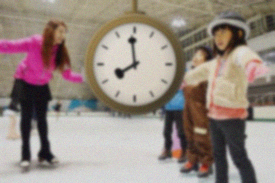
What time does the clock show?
7:59
